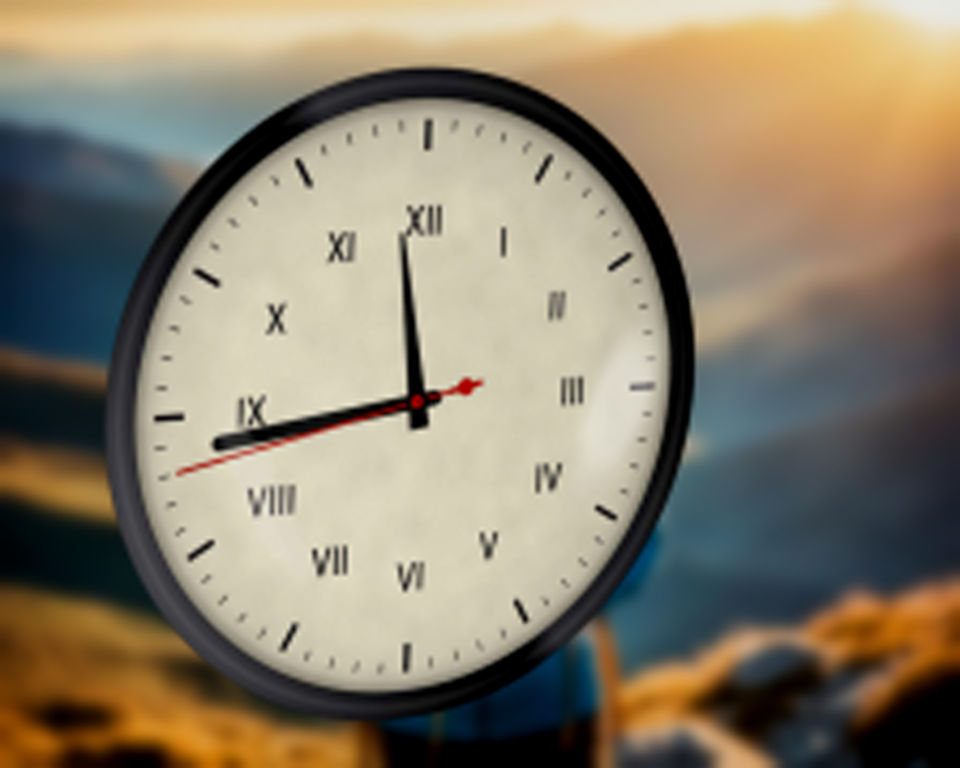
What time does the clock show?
11:43:43
